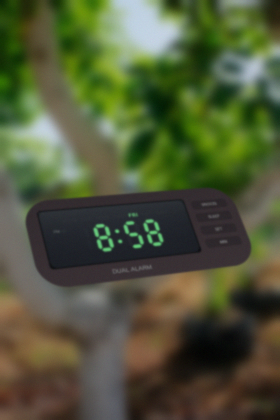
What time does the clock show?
8:58
